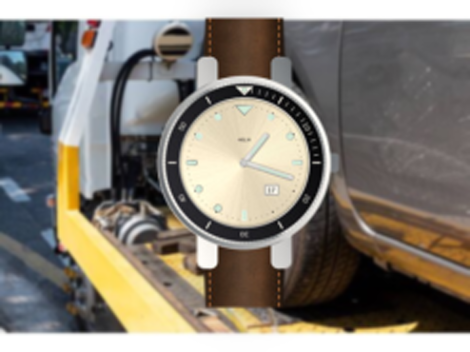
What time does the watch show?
1:18
